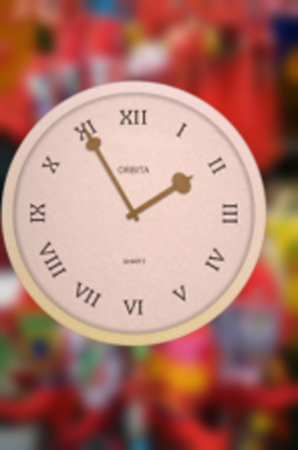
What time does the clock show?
1:55
